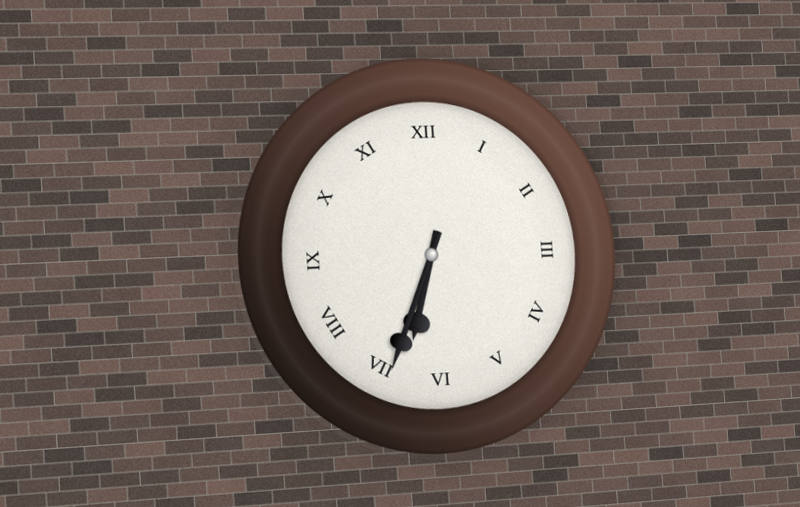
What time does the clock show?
6:34
